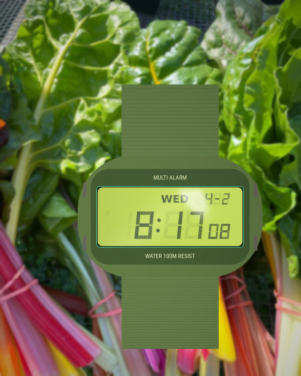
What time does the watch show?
8:17:08
